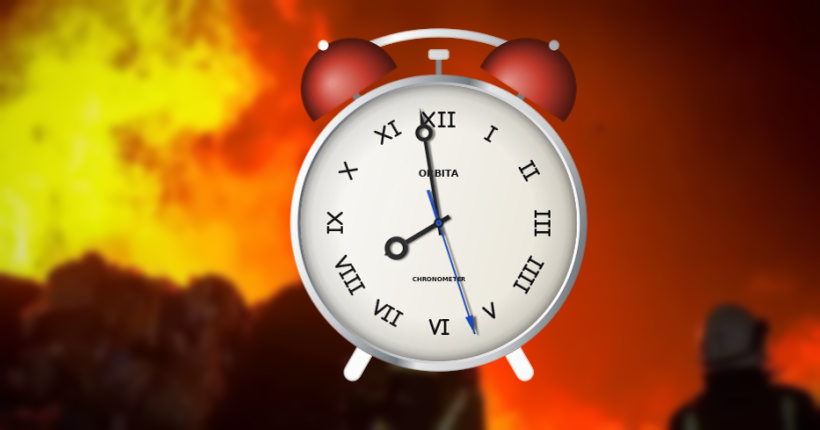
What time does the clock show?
7:58:27
